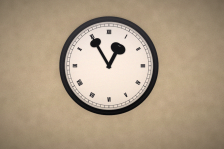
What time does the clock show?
12:55
